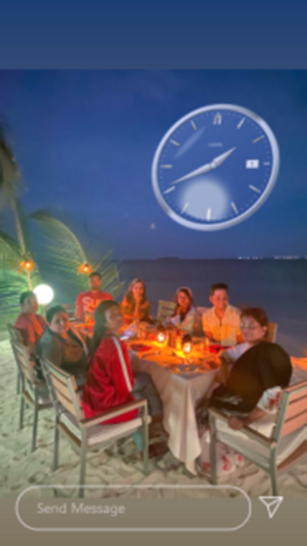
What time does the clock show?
1:41
